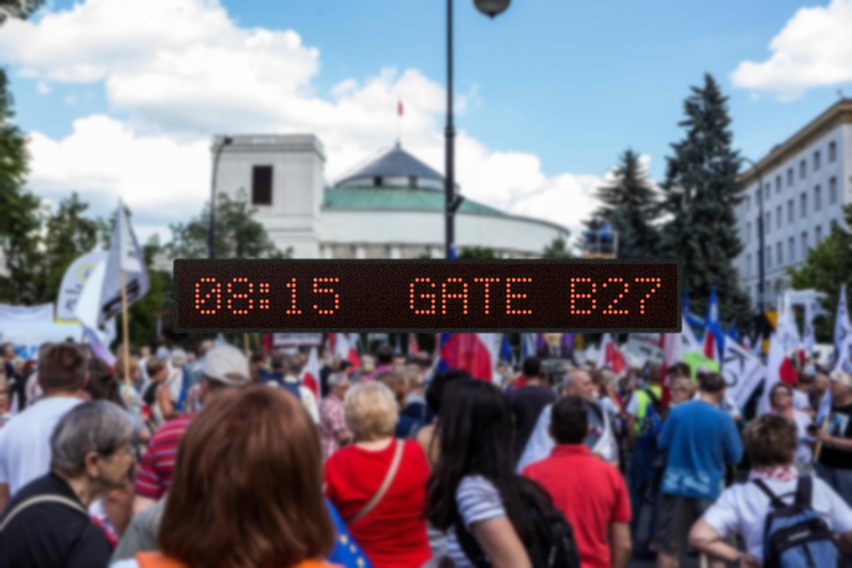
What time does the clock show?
8:15
